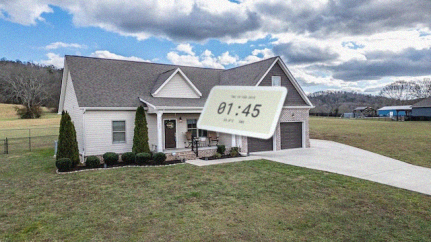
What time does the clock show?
1:45
